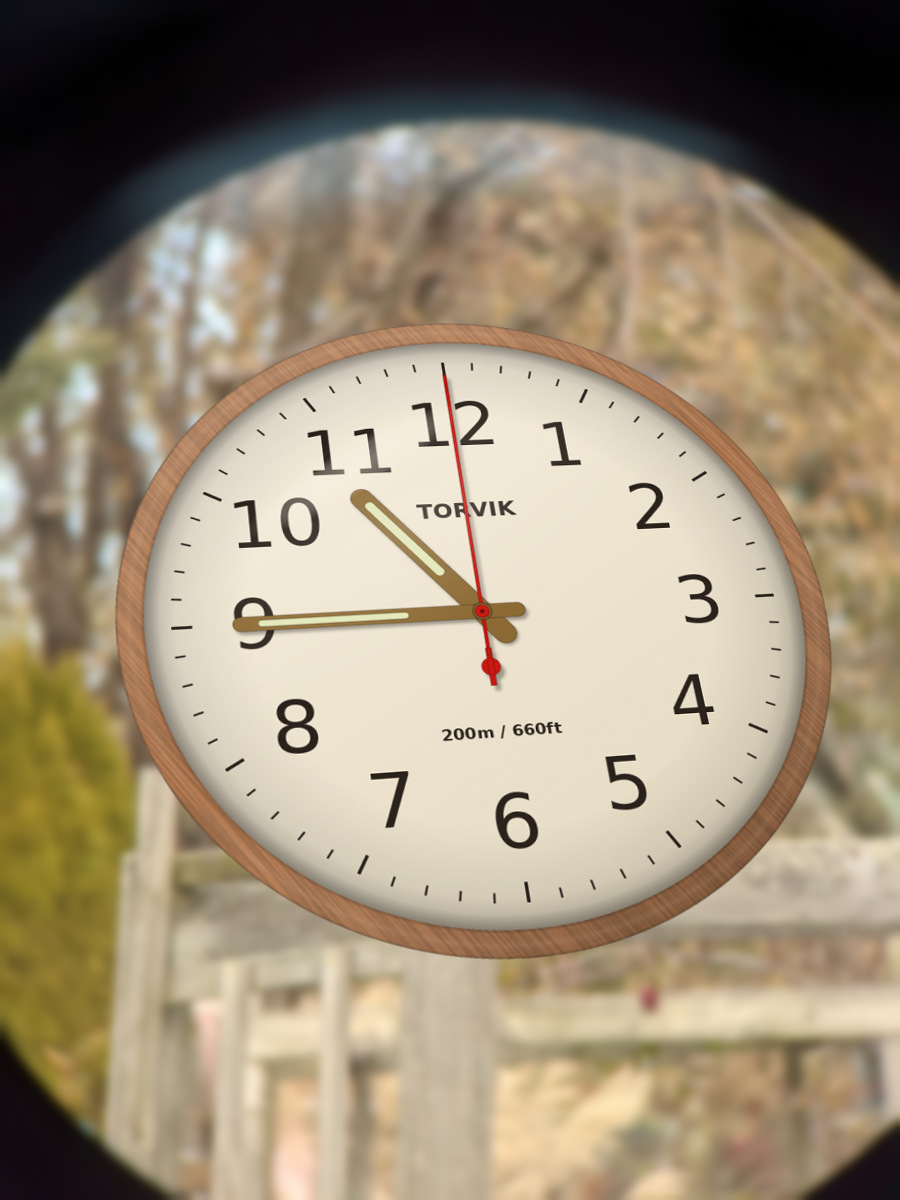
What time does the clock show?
10:45:00
